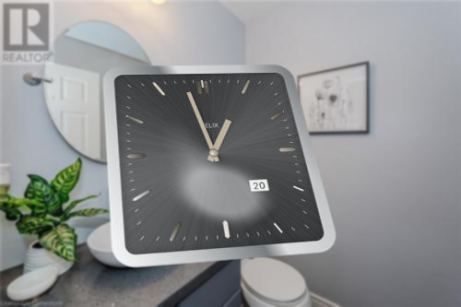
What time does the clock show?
12:58
